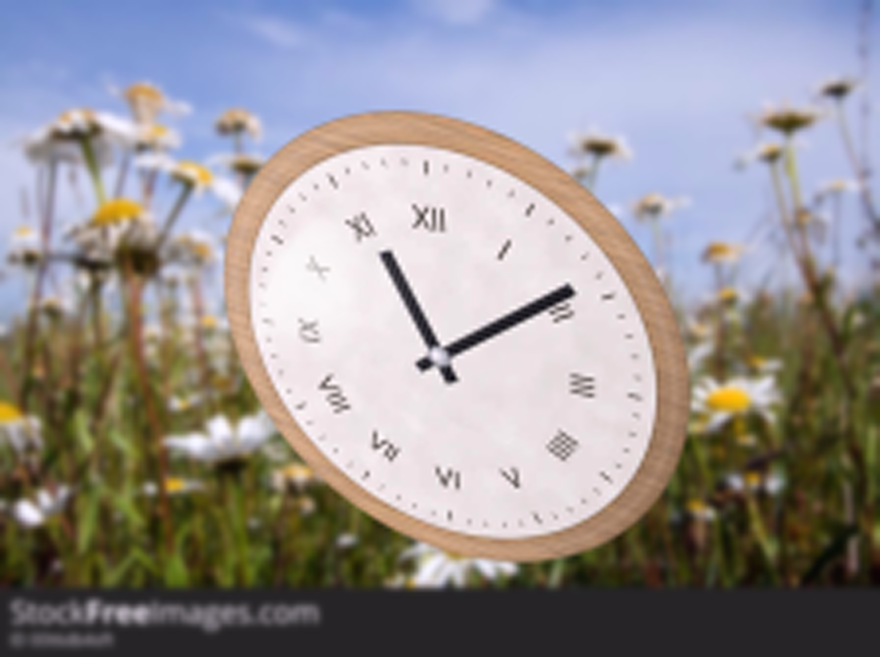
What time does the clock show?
11:09
